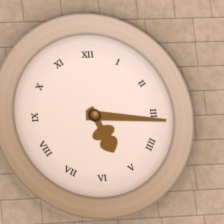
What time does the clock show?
5:16
